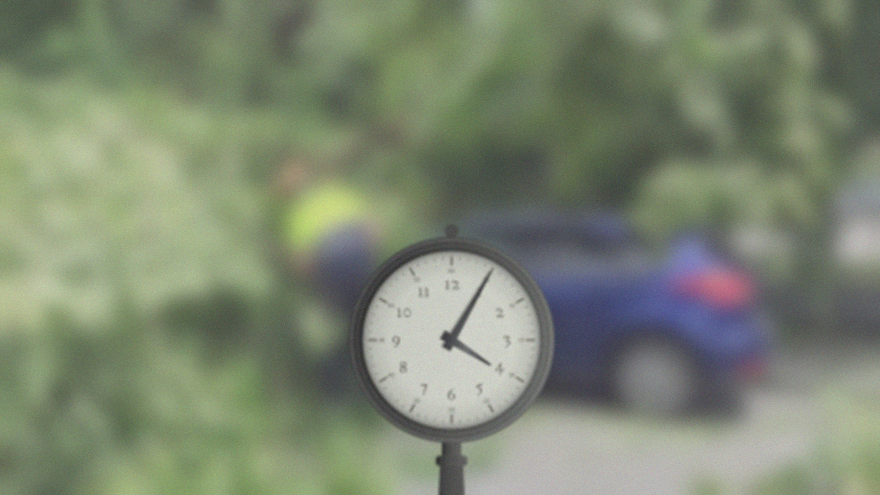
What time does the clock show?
4:05
